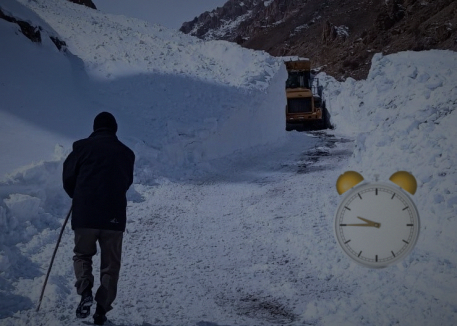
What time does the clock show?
9:45
